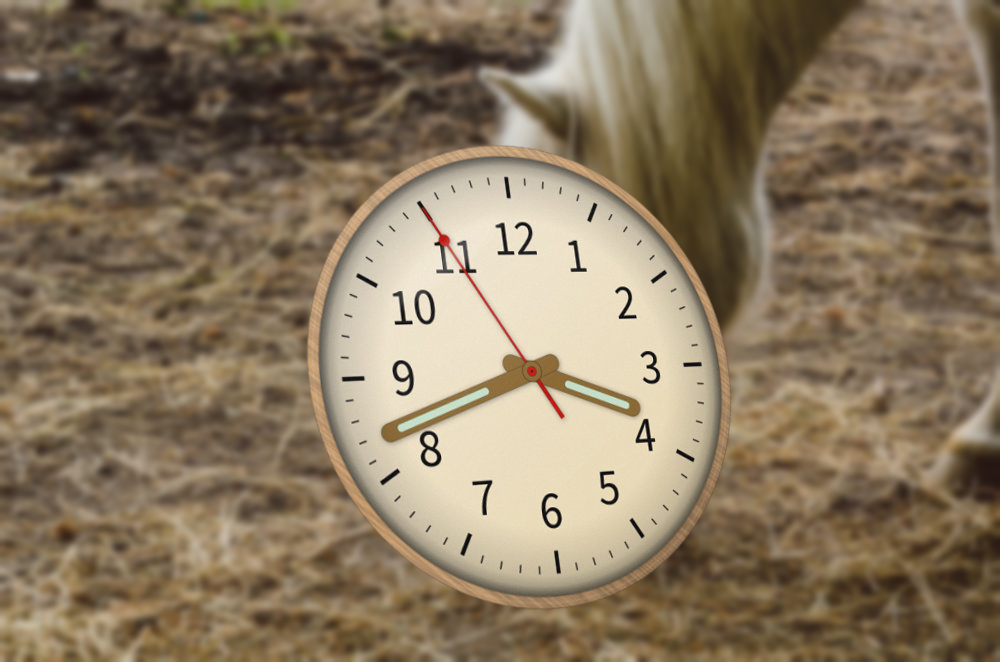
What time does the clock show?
3:41:55
